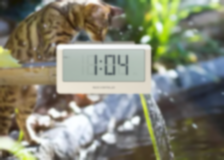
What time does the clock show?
1:04
